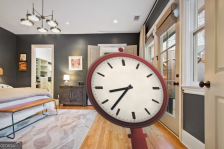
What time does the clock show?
8:37
